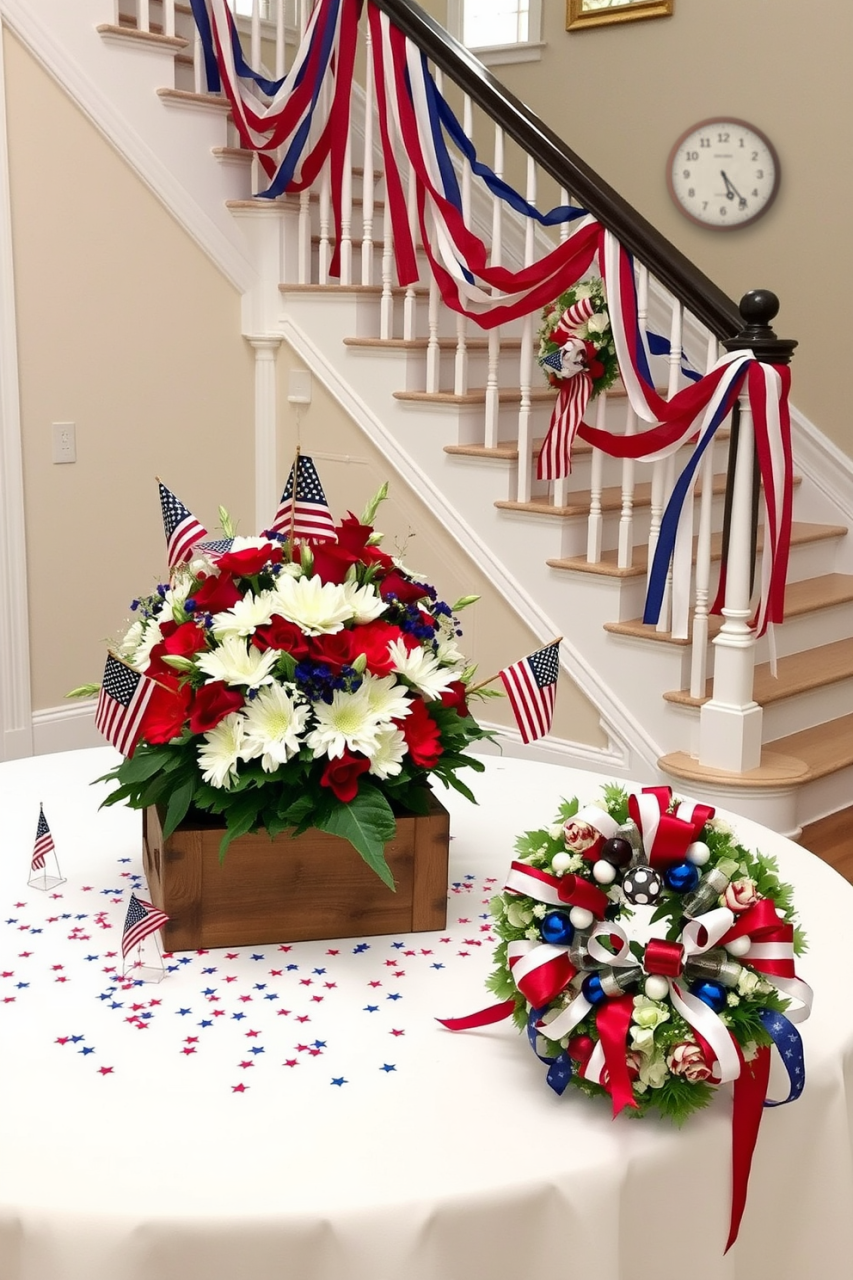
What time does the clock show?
5:24
